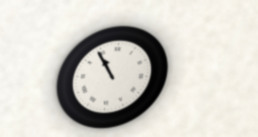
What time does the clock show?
10:54
